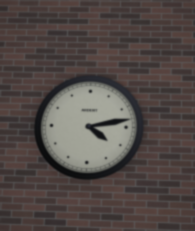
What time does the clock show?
4:13
